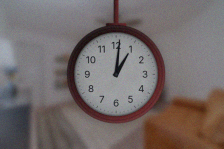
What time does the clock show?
1:01
